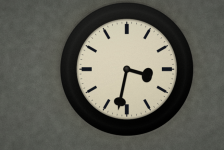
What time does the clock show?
3:32
